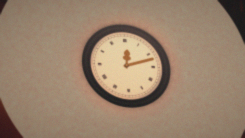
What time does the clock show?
12:12
